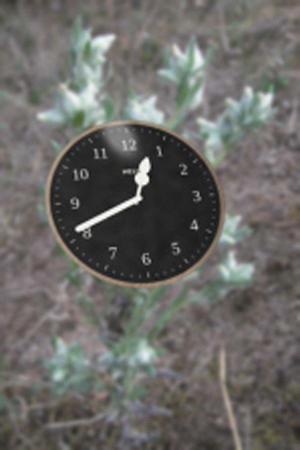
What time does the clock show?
12:41
